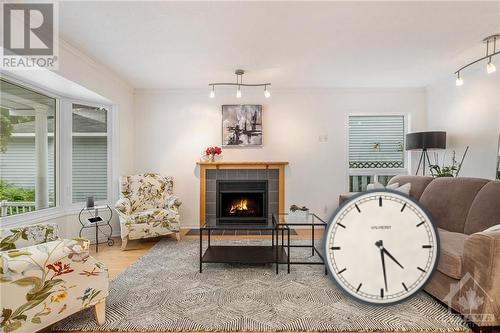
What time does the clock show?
4:29
